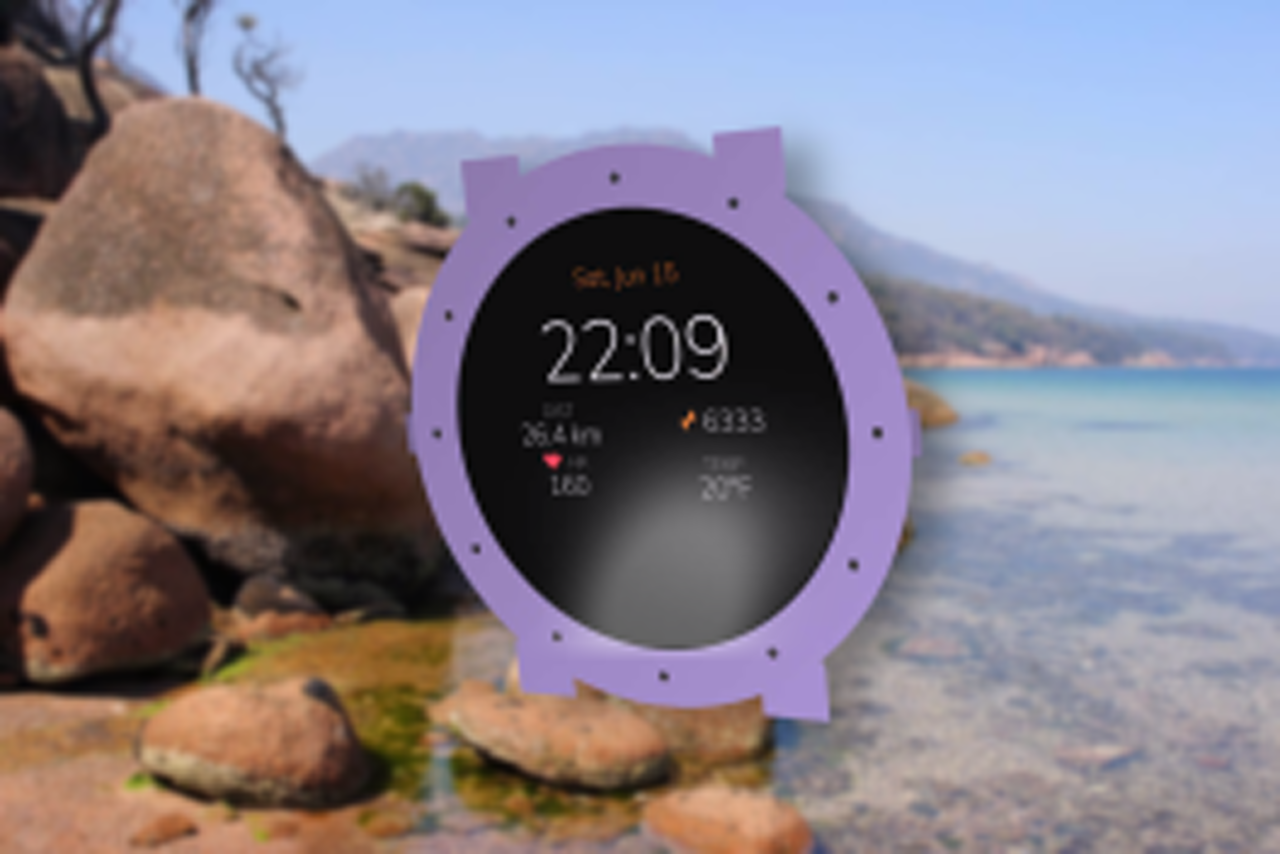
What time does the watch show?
22:09
